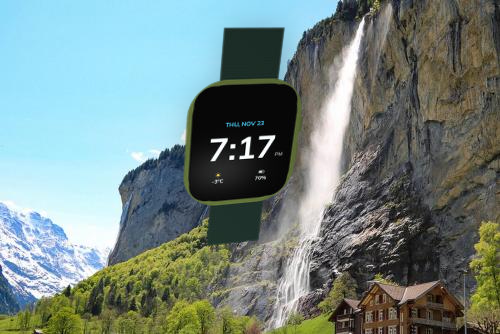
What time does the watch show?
7:17
